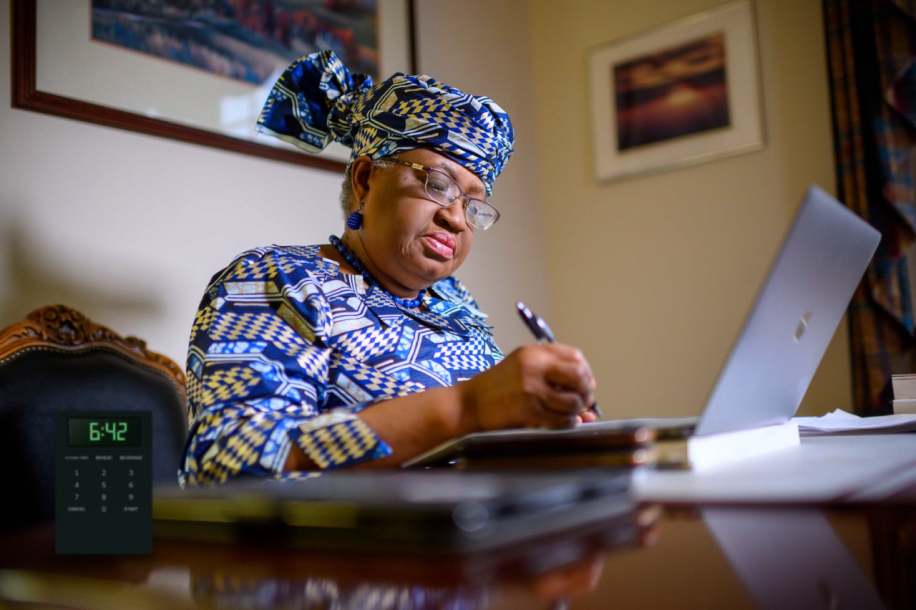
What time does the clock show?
6:42
